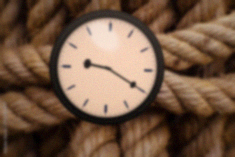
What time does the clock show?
9:20
